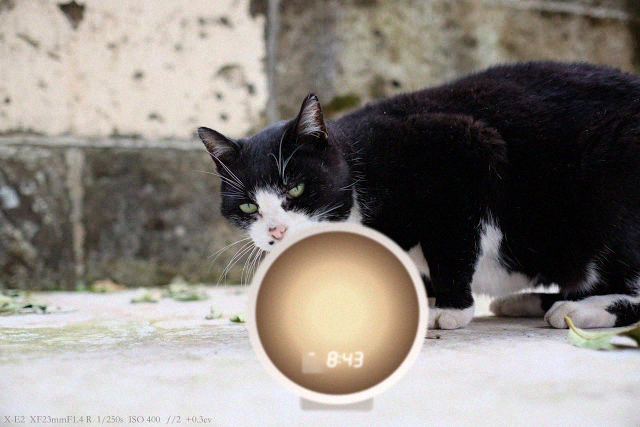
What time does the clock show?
8:43
